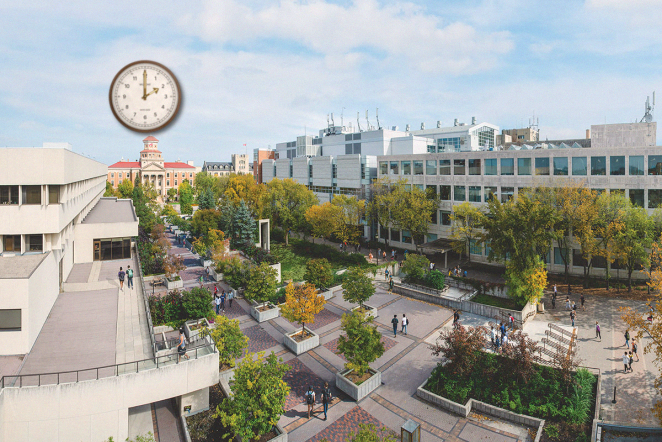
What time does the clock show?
2:00
